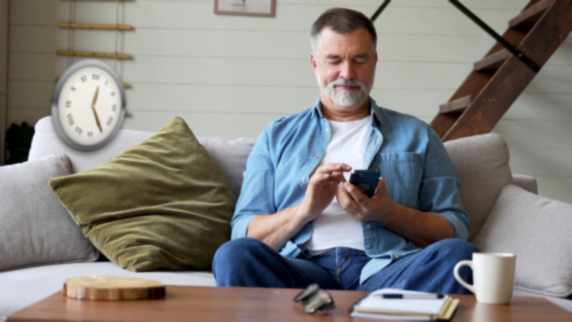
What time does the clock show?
12:25
